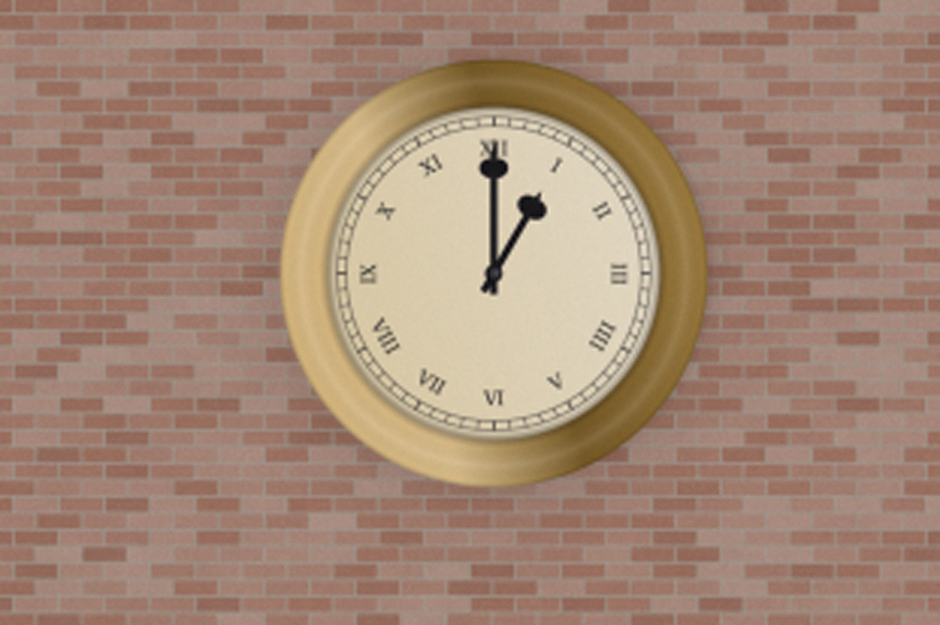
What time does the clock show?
1:00
